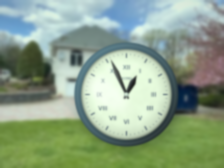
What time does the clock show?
12:56
